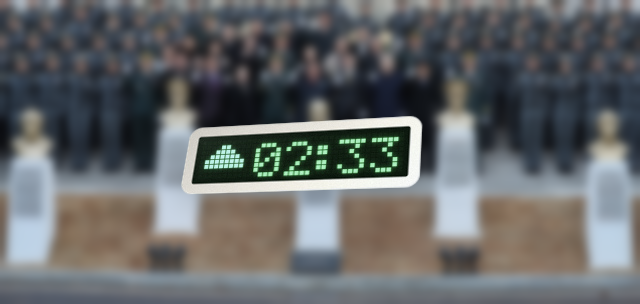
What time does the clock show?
2:33
